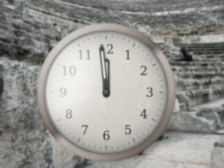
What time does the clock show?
11:59
